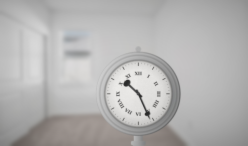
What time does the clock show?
10:26
